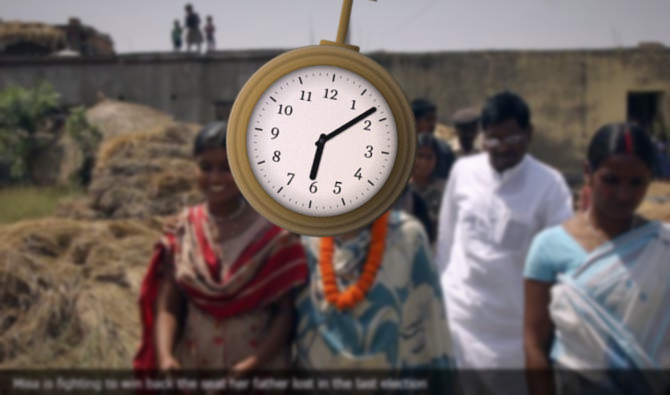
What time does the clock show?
6:08
